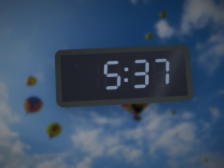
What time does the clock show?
5:37
